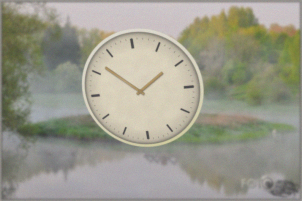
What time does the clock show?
1:52
